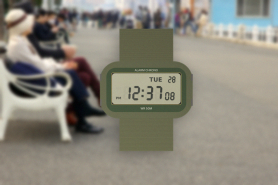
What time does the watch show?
12:37:08
